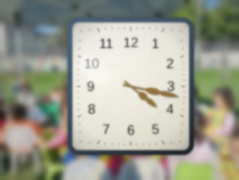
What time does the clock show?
4:17
